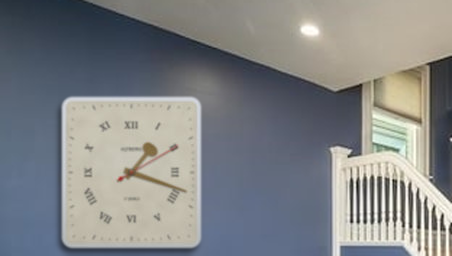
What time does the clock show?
1:18:10
